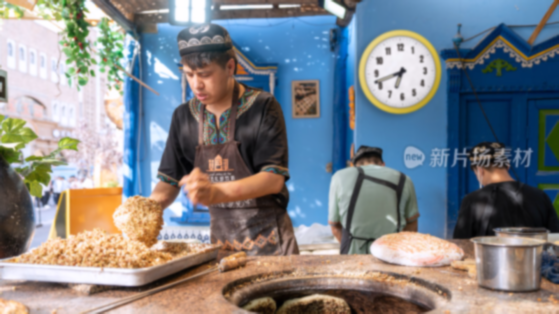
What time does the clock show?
6:42
